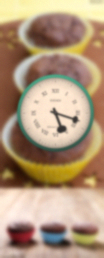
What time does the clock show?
5:18
